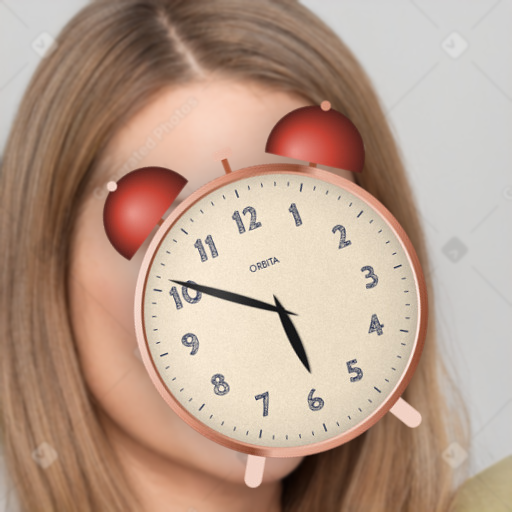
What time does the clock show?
5:51
